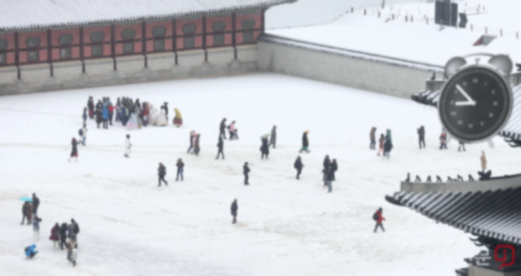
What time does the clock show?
8:52
